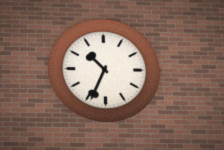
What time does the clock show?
10:34
